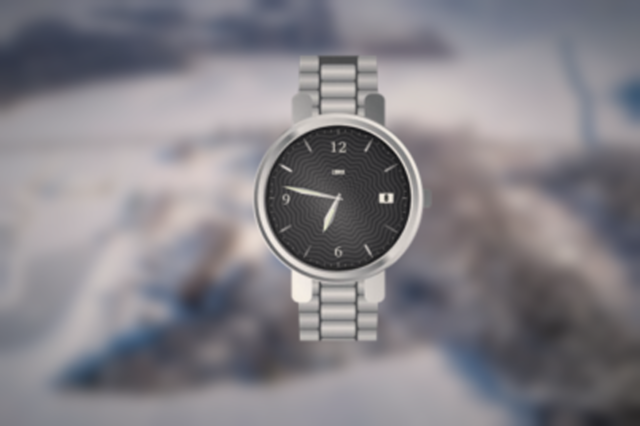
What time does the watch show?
6:47
